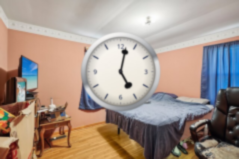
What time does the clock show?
5:02
